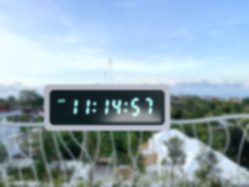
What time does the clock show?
11:14:57
